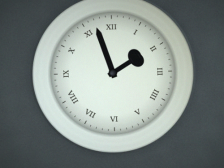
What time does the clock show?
1:57
